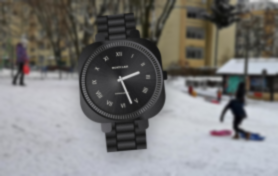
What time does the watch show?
2:27
